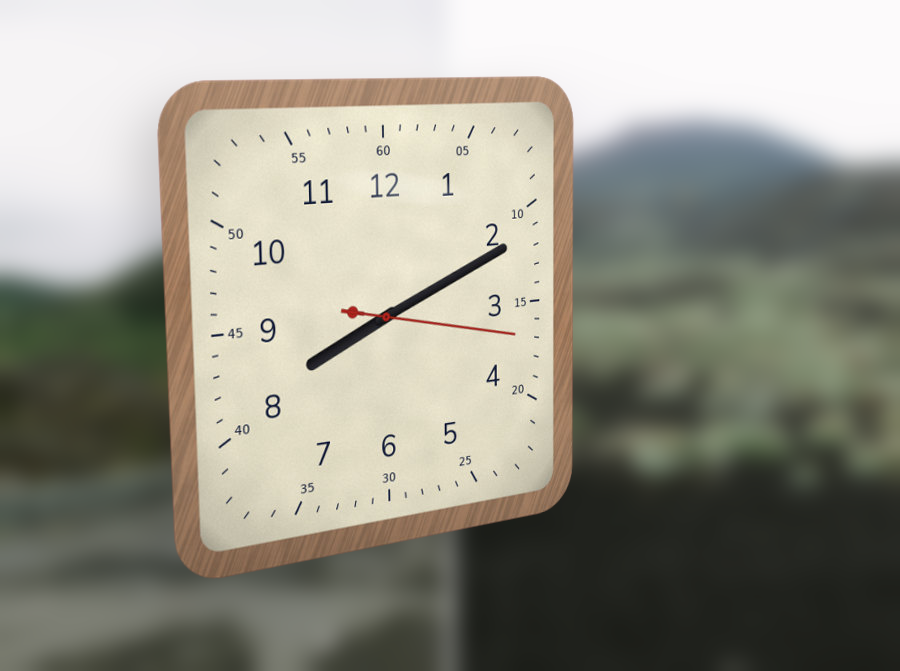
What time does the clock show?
8:11:17
